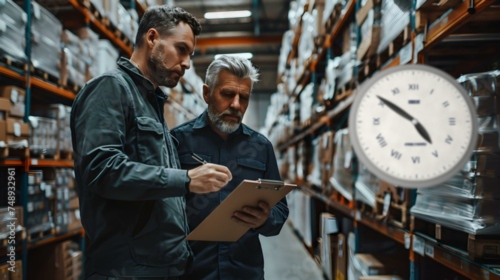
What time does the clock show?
4:51
